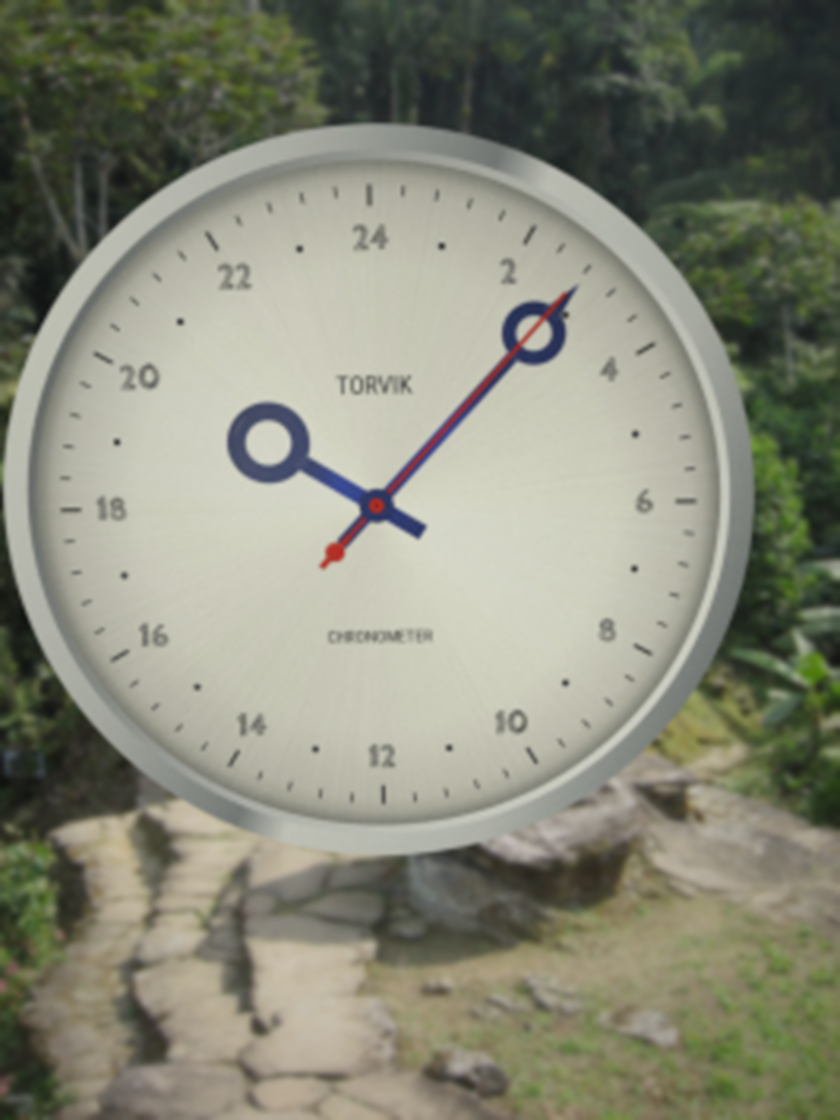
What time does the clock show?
20:07:07
